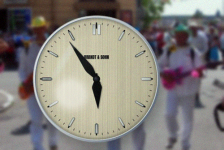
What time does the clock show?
5:54
